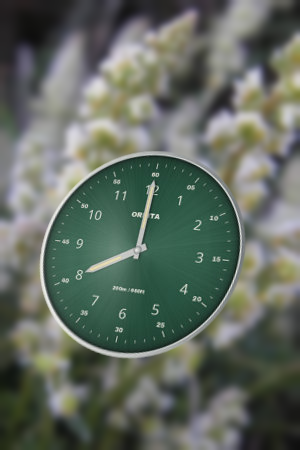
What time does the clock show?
8:00
